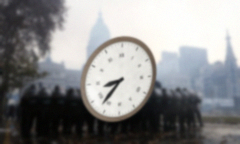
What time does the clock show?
8:37
